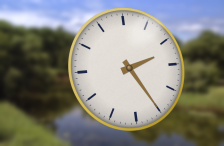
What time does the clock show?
2:25
